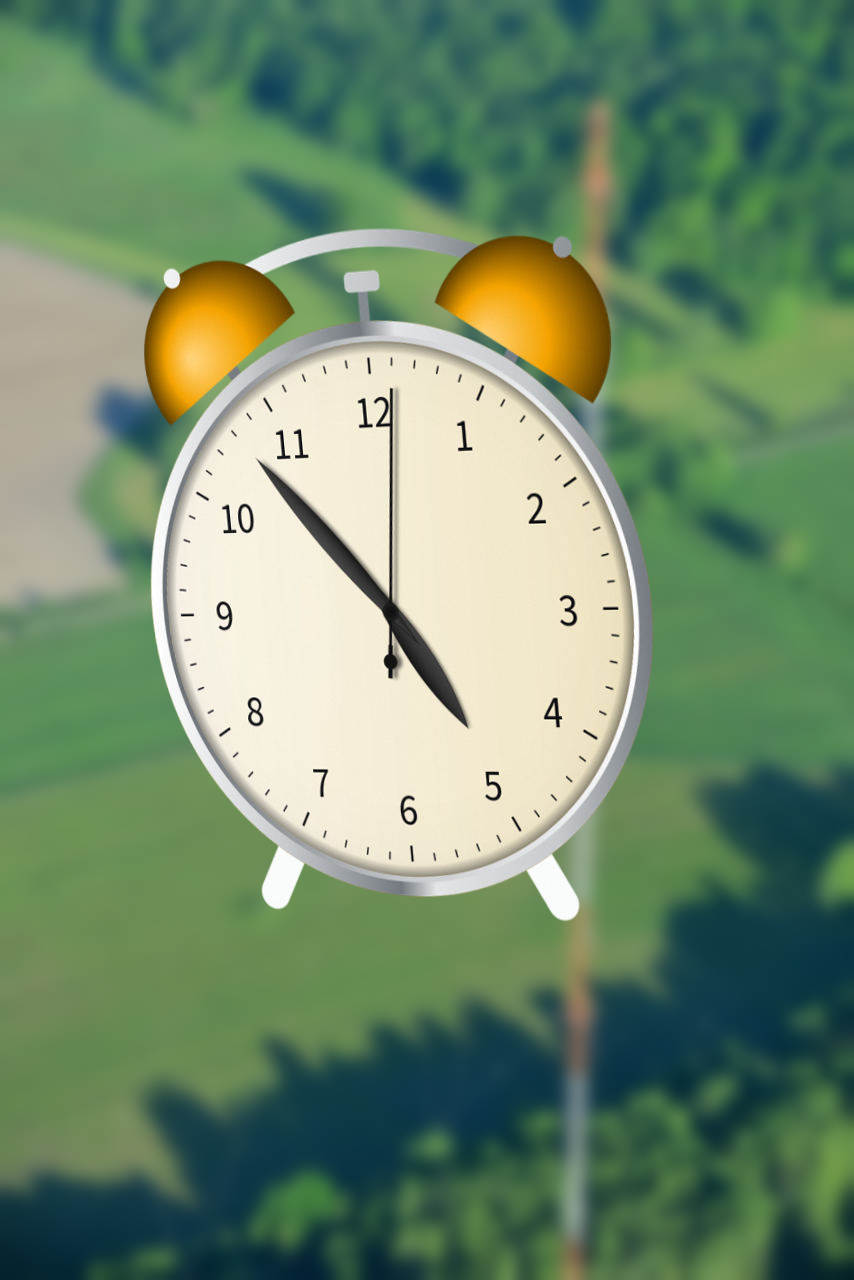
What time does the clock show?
4:53:01
